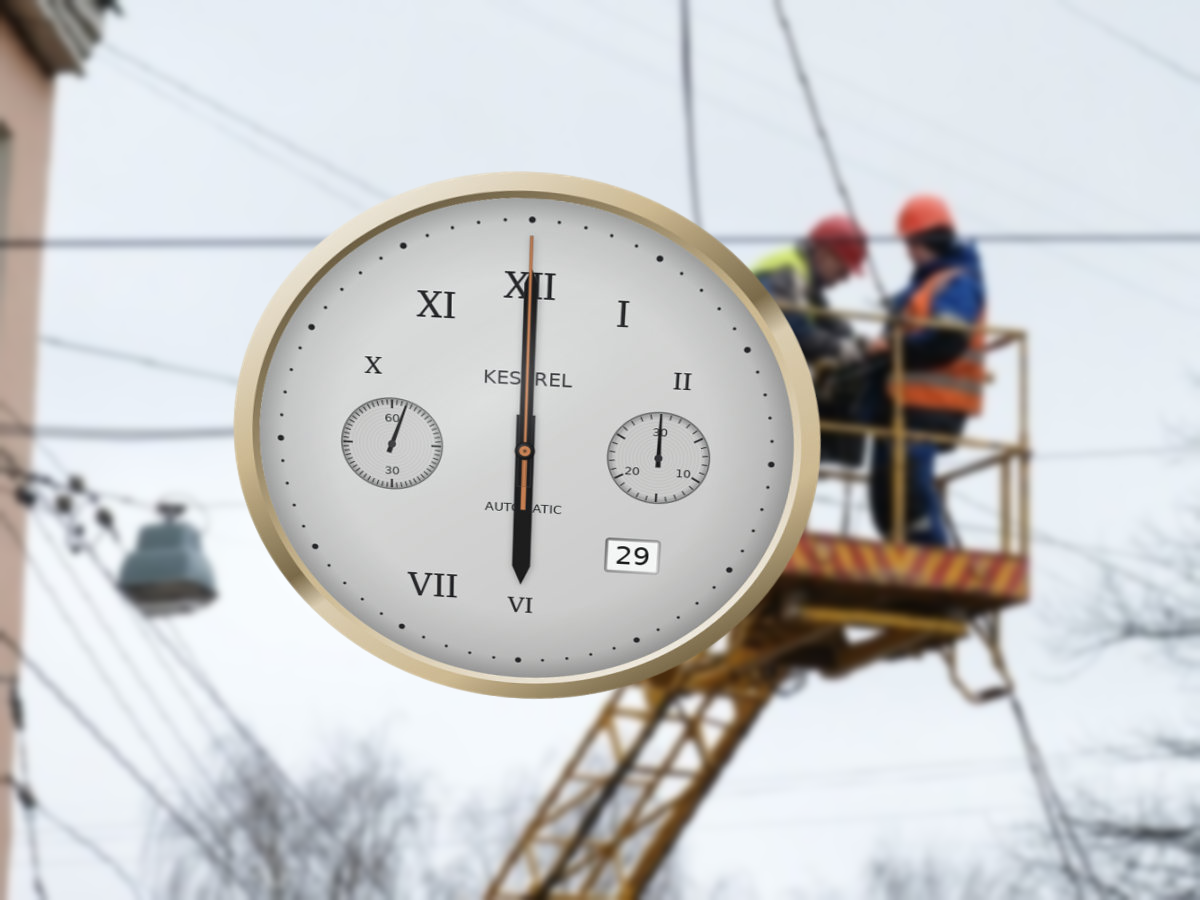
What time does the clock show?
6:00:03
